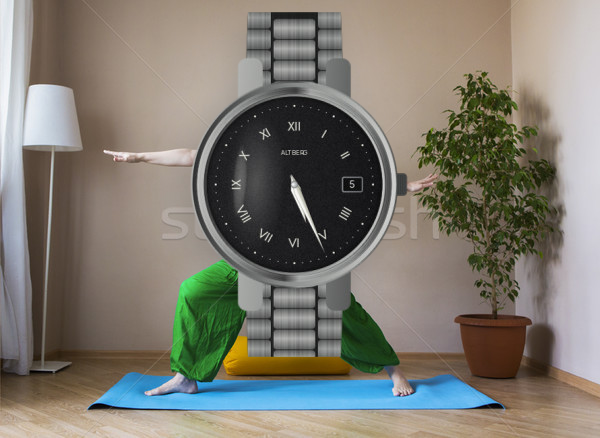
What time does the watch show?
5:26
